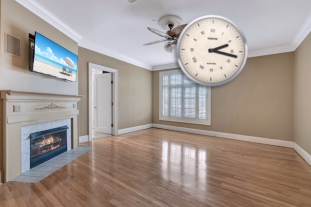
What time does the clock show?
2:17
